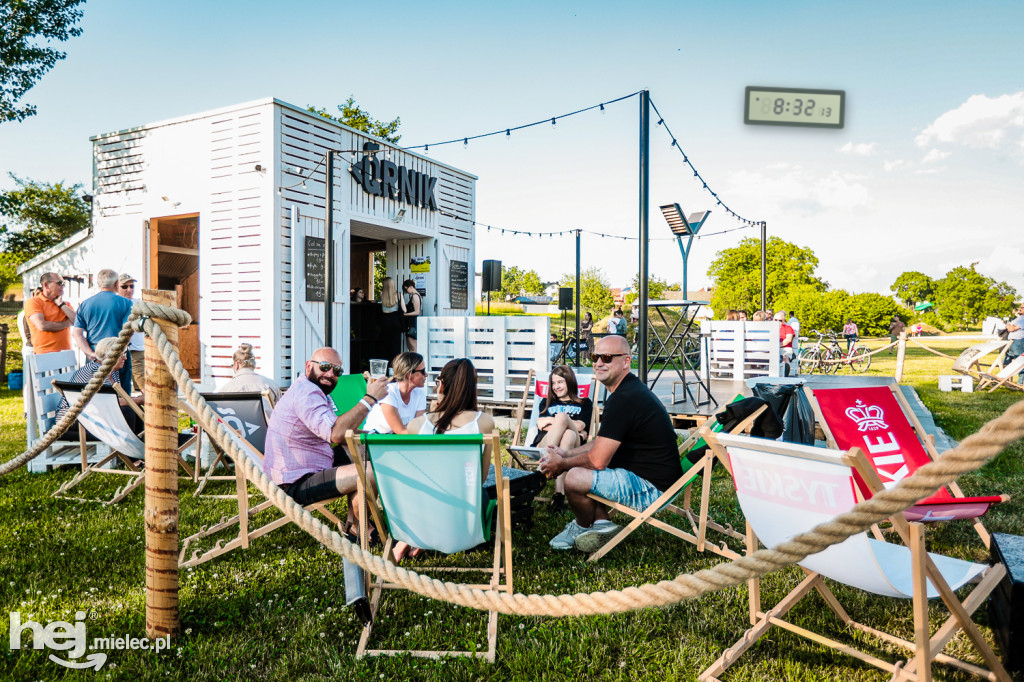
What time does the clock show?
8:32
